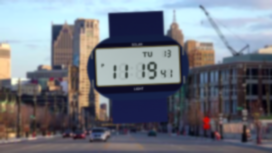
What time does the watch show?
11:19
